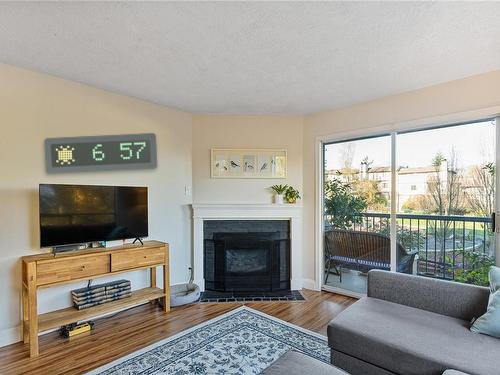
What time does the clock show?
6:57
